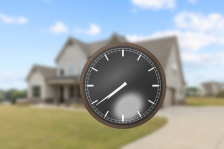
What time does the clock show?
7:39
